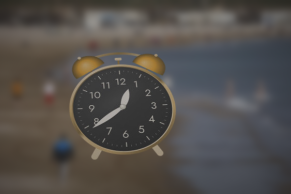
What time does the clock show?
12:39
